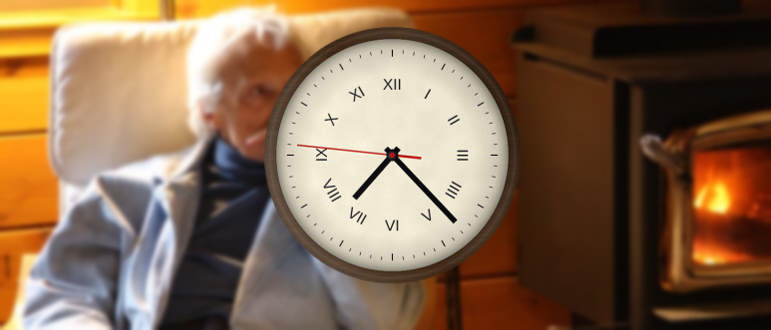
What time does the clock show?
7:22:46
